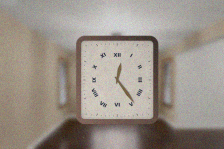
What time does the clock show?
12:24
